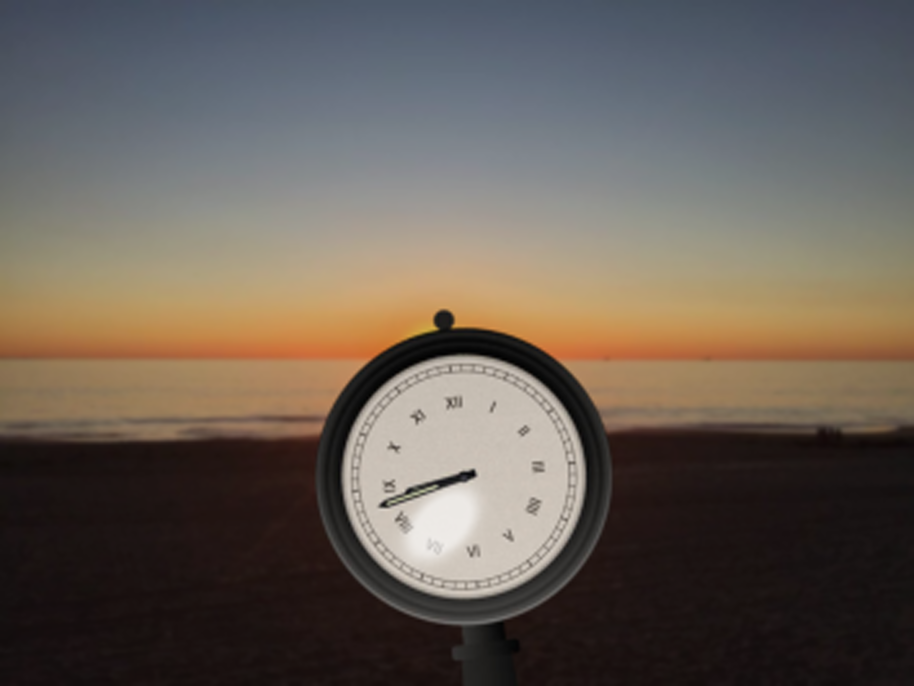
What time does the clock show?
8:43
